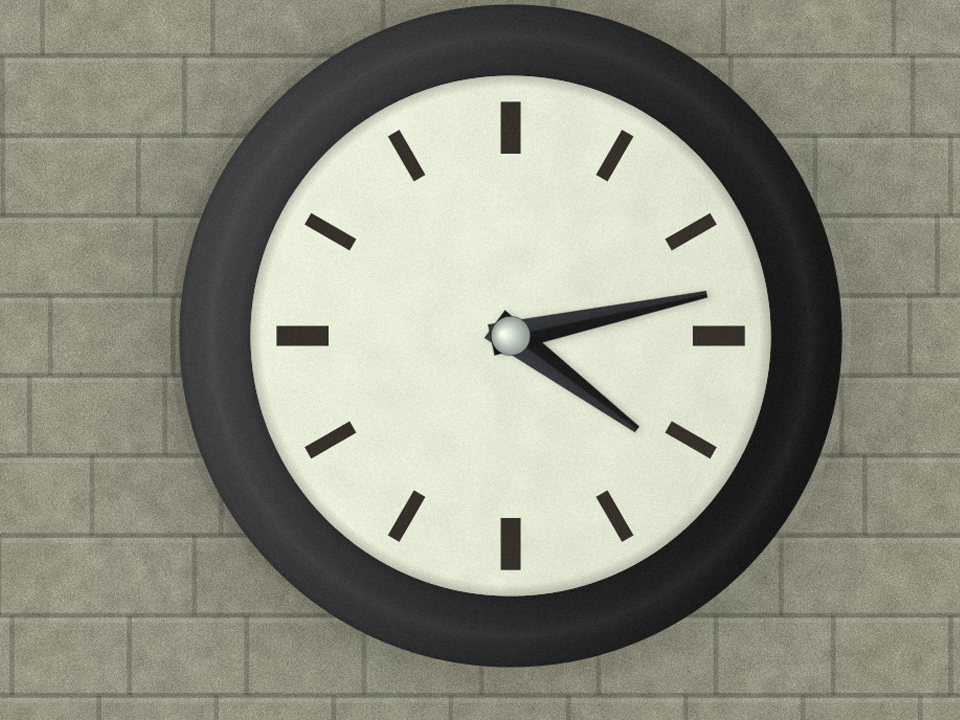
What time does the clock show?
4:13
